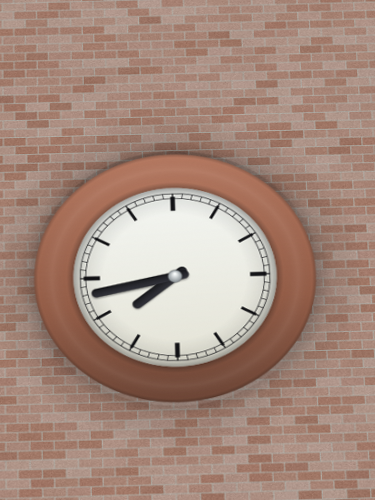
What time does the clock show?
7:43
